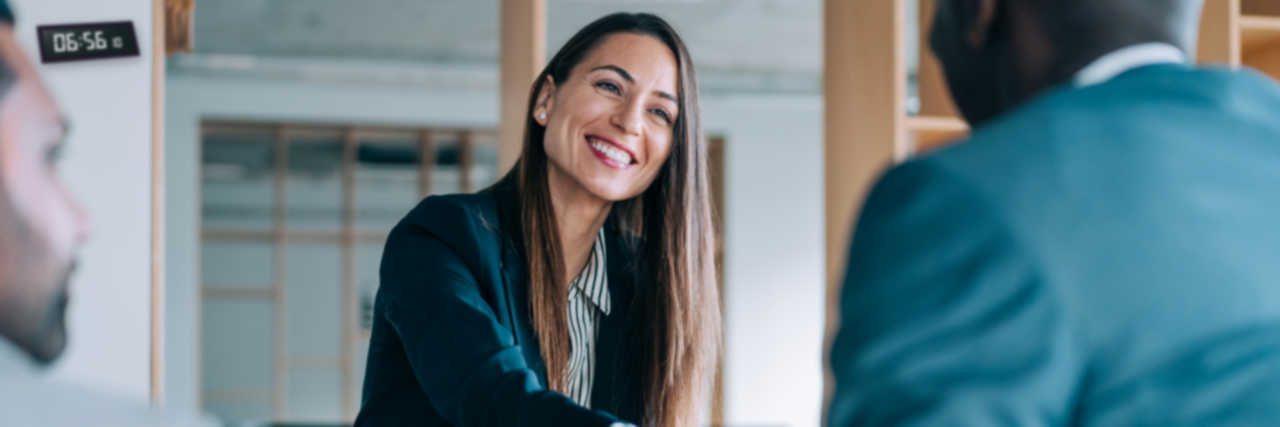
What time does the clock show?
6:56
